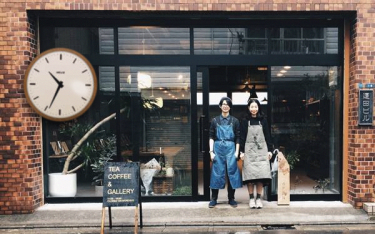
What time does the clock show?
10:34
